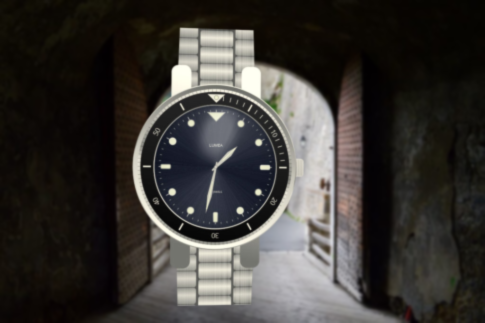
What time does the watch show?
1:32
